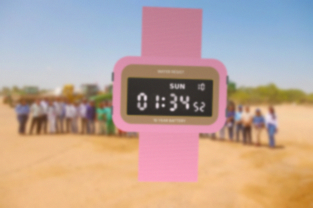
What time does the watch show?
1:34
